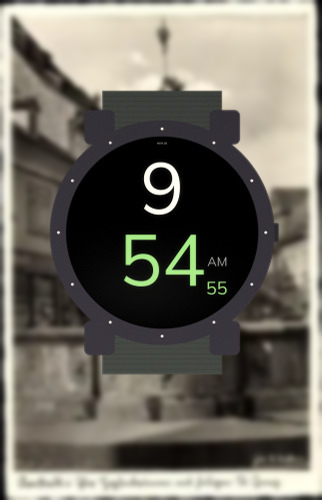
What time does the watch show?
9:54:55
